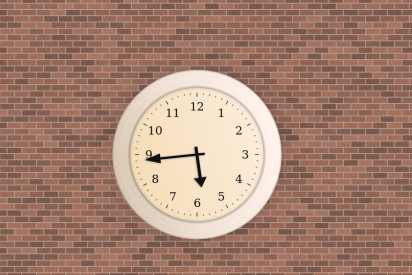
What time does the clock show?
5:44
